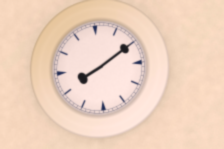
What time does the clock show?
8:10
